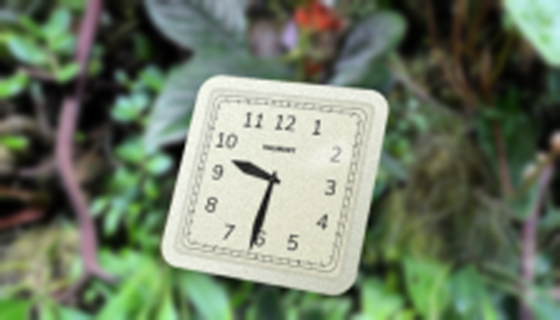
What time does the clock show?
9:31
